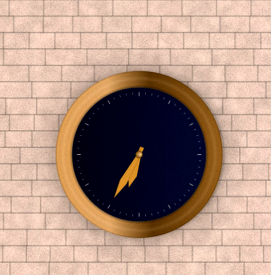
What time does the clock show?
6:35
